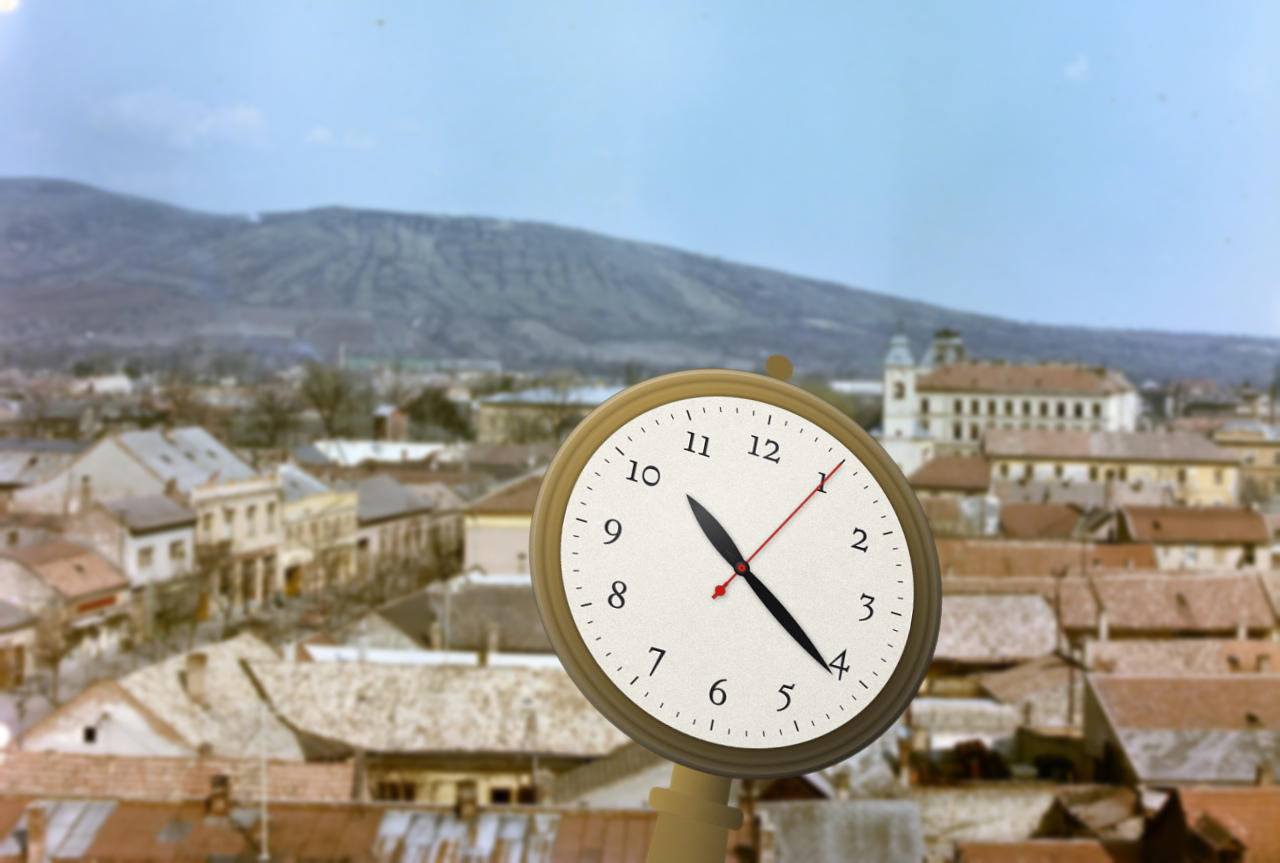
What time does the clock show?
10:21:05
